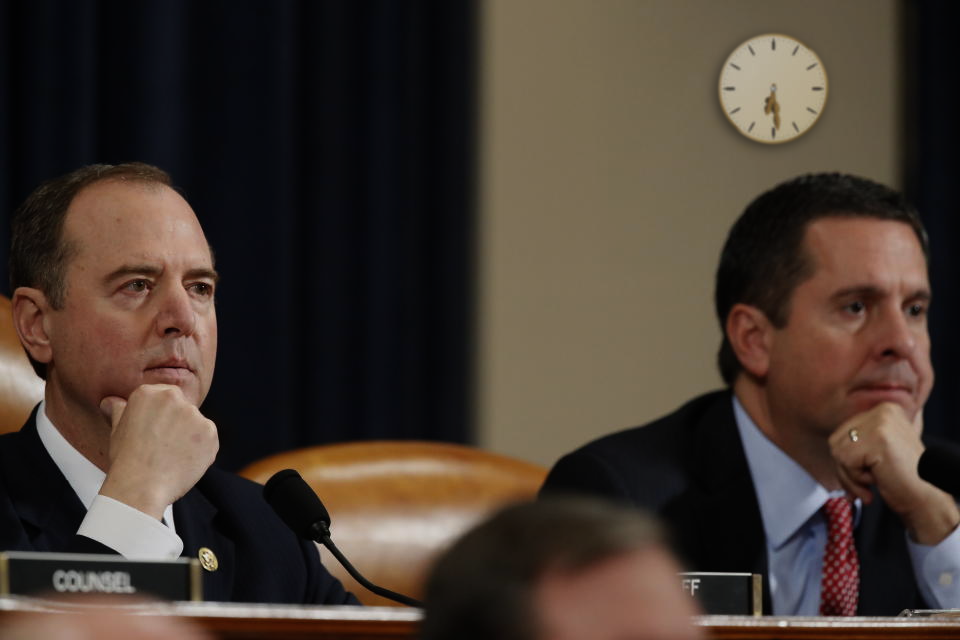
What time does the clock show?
6:29
